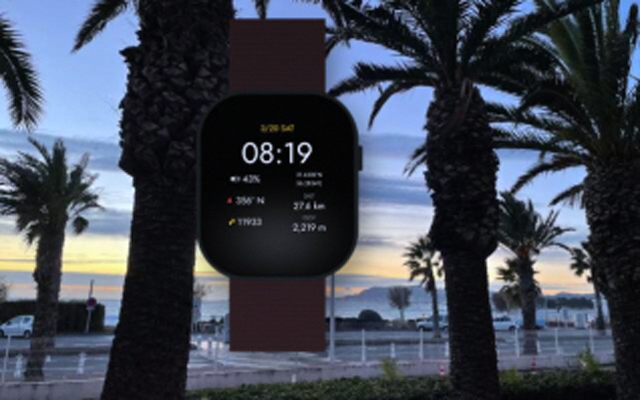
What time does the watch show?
8:19
